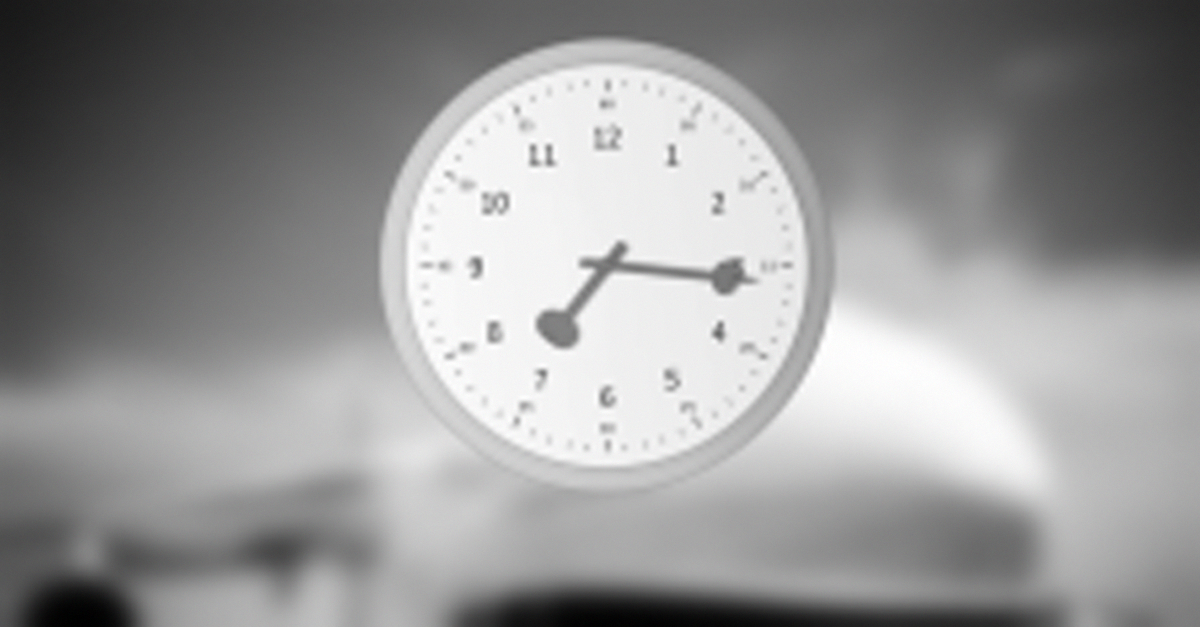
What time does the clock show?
7:16
